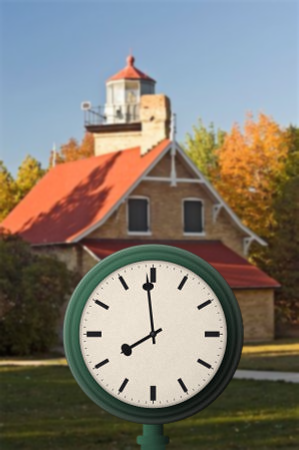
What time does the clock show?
7:59
